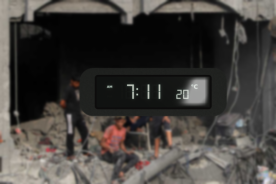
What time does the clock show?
7:11
